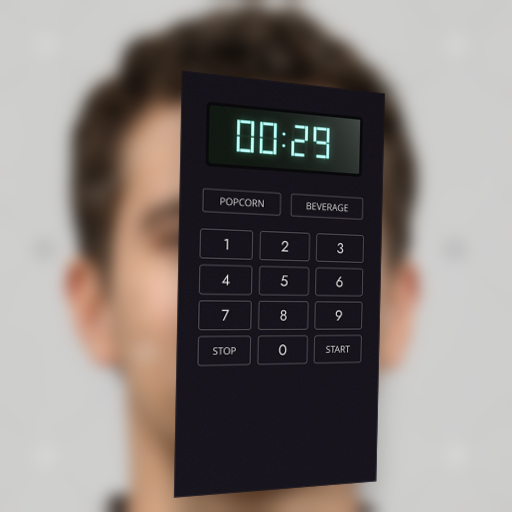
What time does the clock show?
0:29
